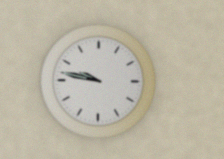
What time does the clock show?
9:47
